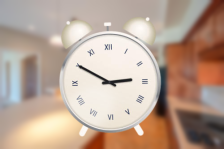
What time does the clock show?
2:50
